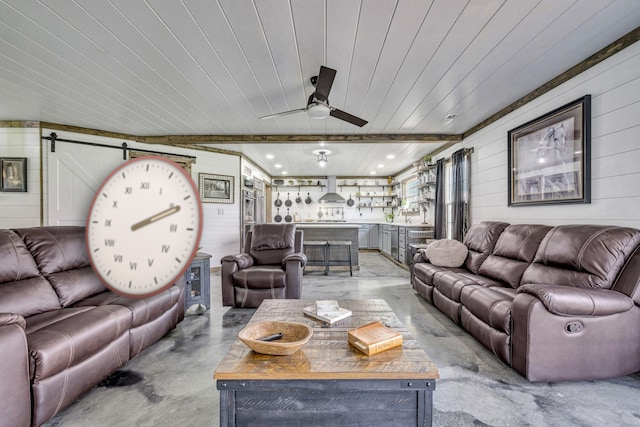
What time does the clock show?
2:11
